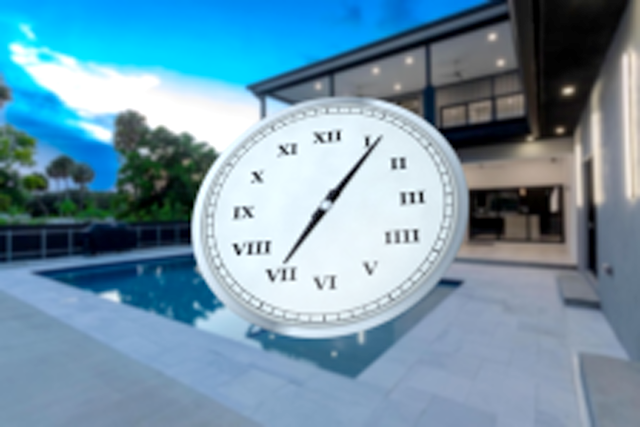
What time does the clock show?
7:06
